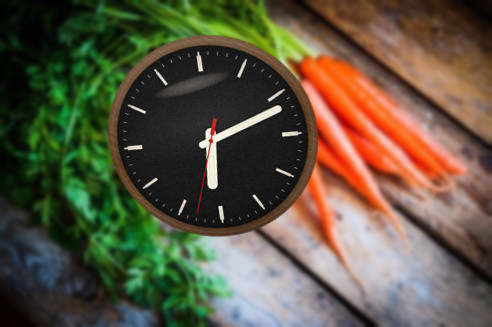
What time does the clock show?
6:11:33
